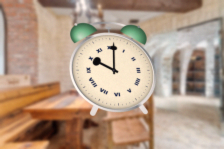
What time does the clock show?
10:01
